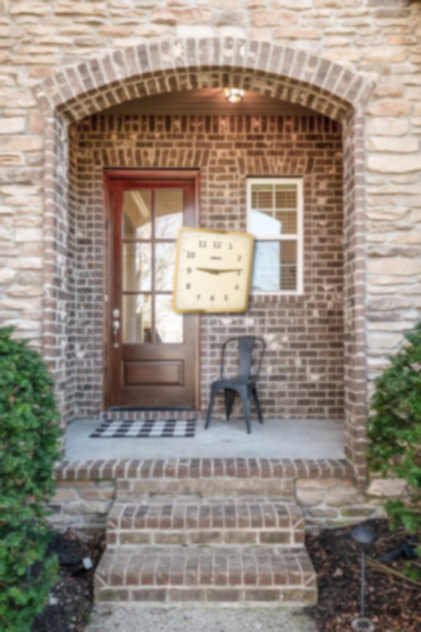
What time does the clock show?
9:14
